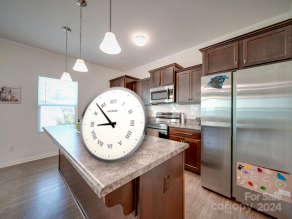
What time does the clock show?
8:53
